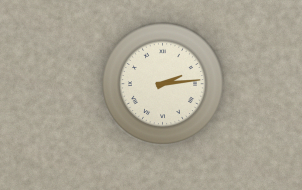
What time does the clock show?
2:14
